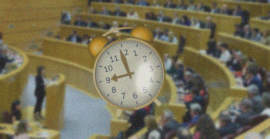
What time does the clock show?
8:59
